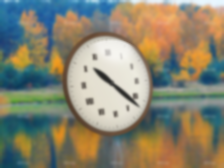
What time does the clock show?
10:22
